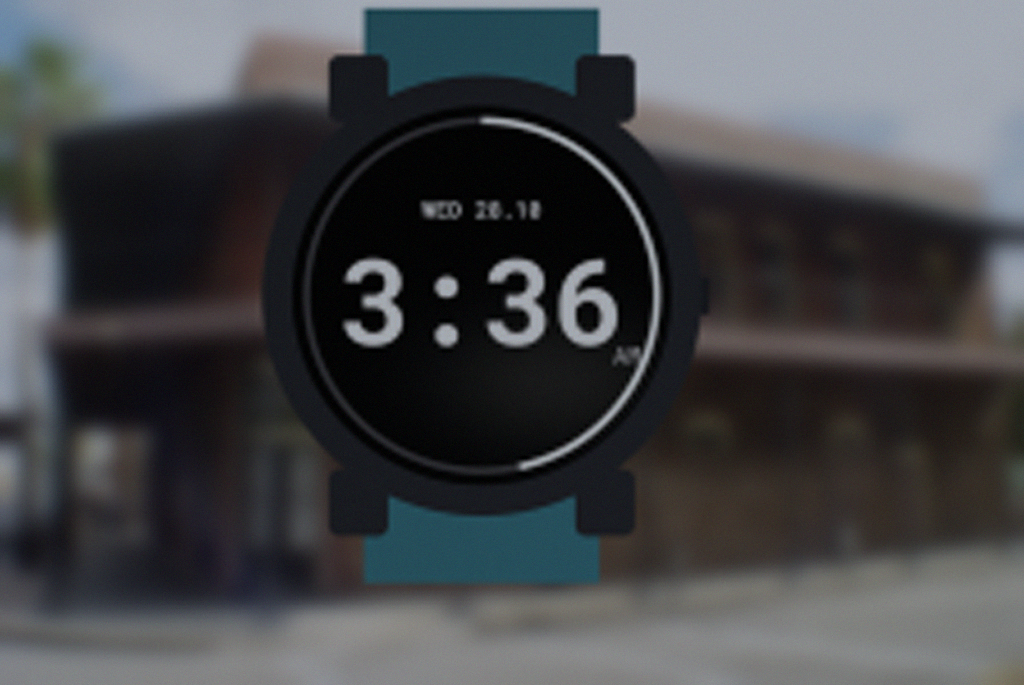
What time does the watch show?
3:36
